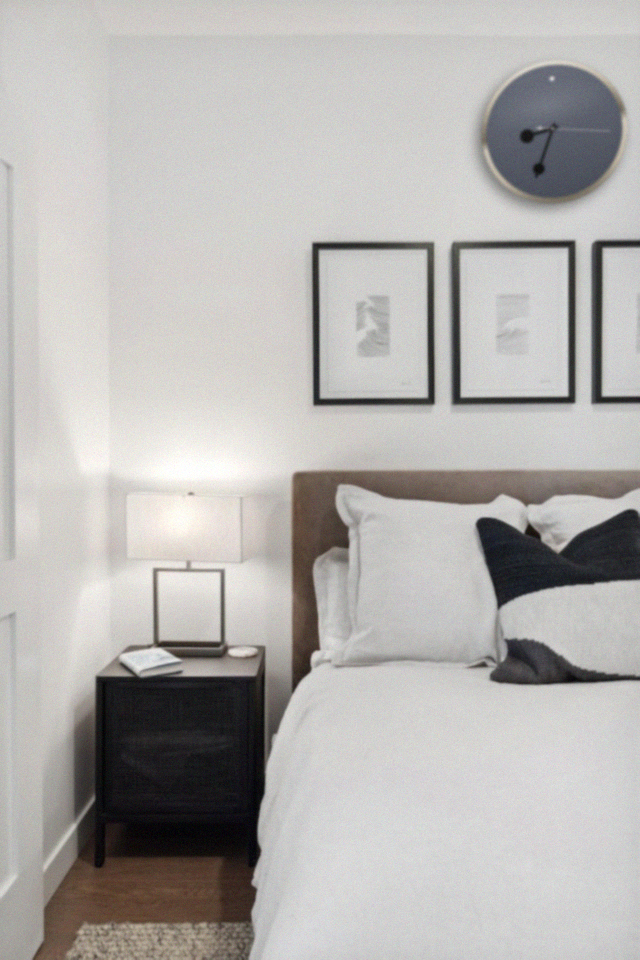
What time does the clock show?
8:33:16
